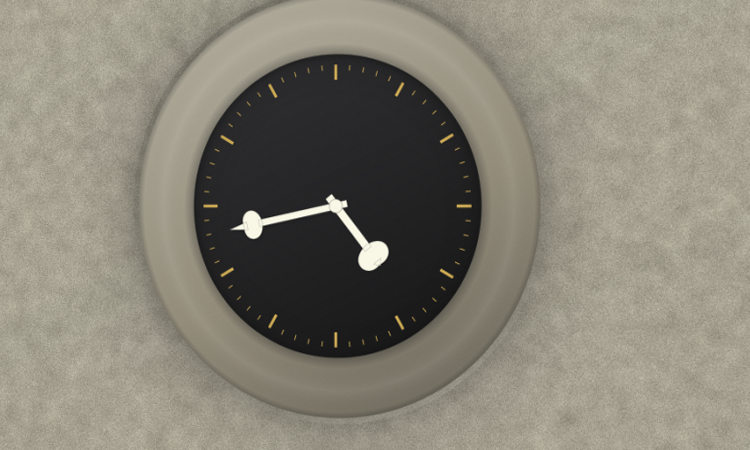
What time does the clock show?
4:43
